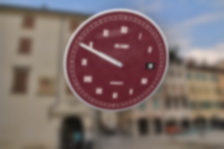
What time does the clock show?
9:49
